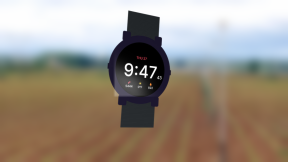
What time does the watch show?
9:47
